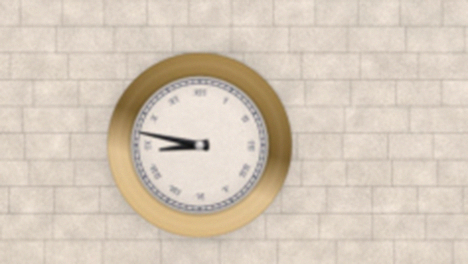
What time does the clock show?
8:47
